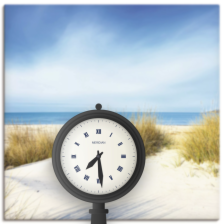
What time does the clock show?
7:29
